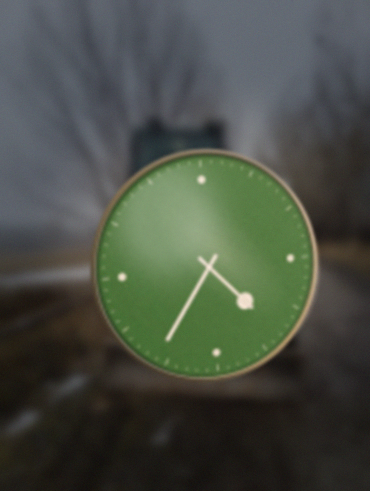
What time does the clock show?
4:36
